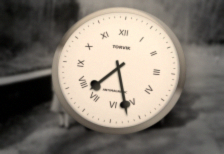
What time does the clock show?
7:27
